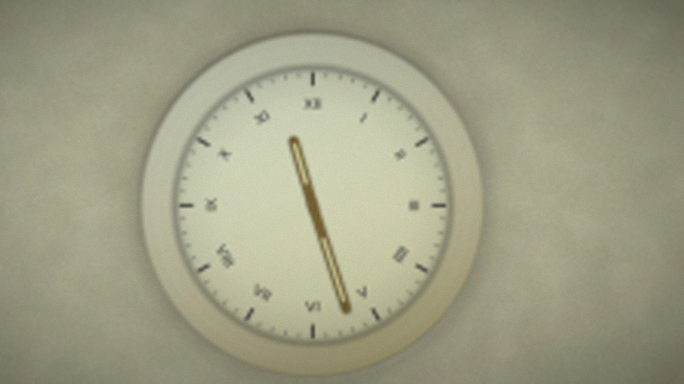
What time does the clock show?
11:27
